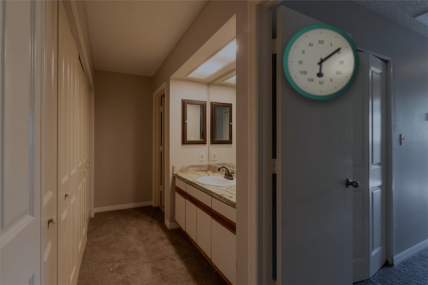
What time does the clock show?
6:09
